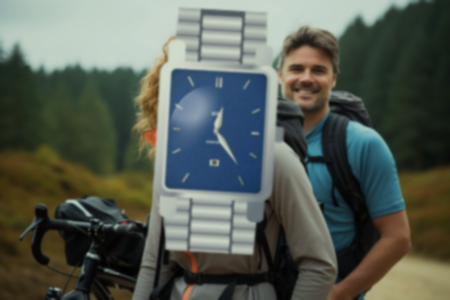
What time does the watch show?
12:24
